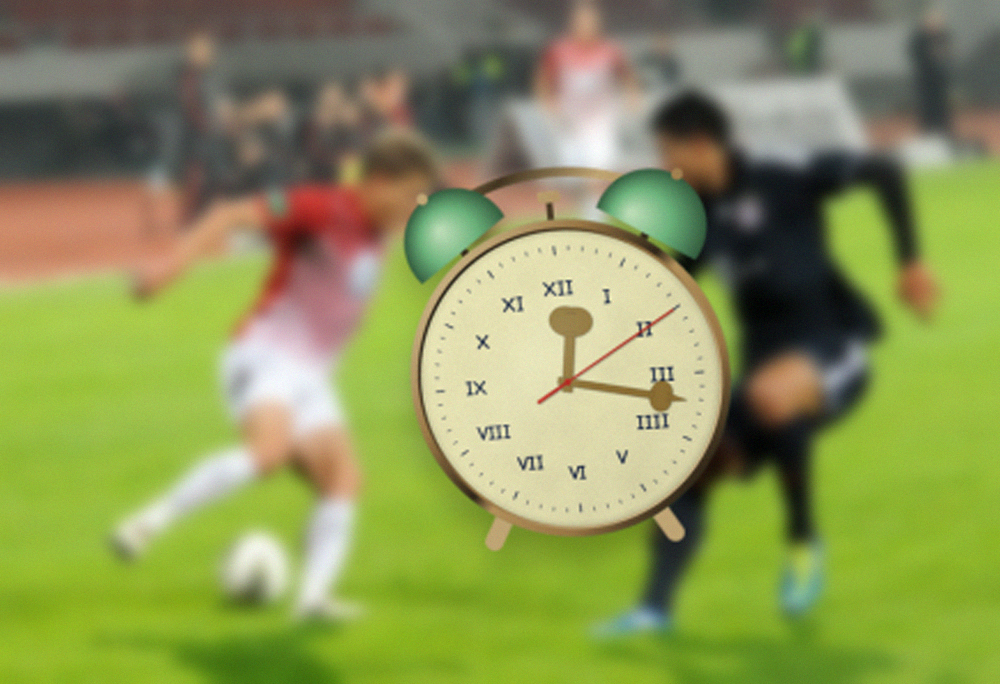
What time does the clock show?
12:17:10
